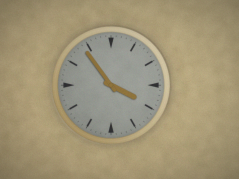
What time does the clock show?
3:54
